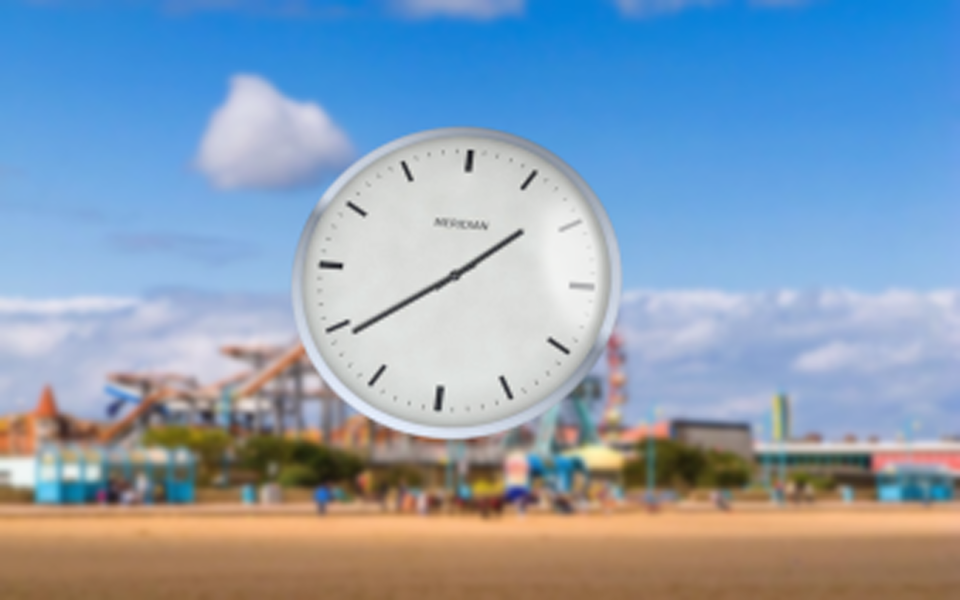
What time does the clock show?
1:39
